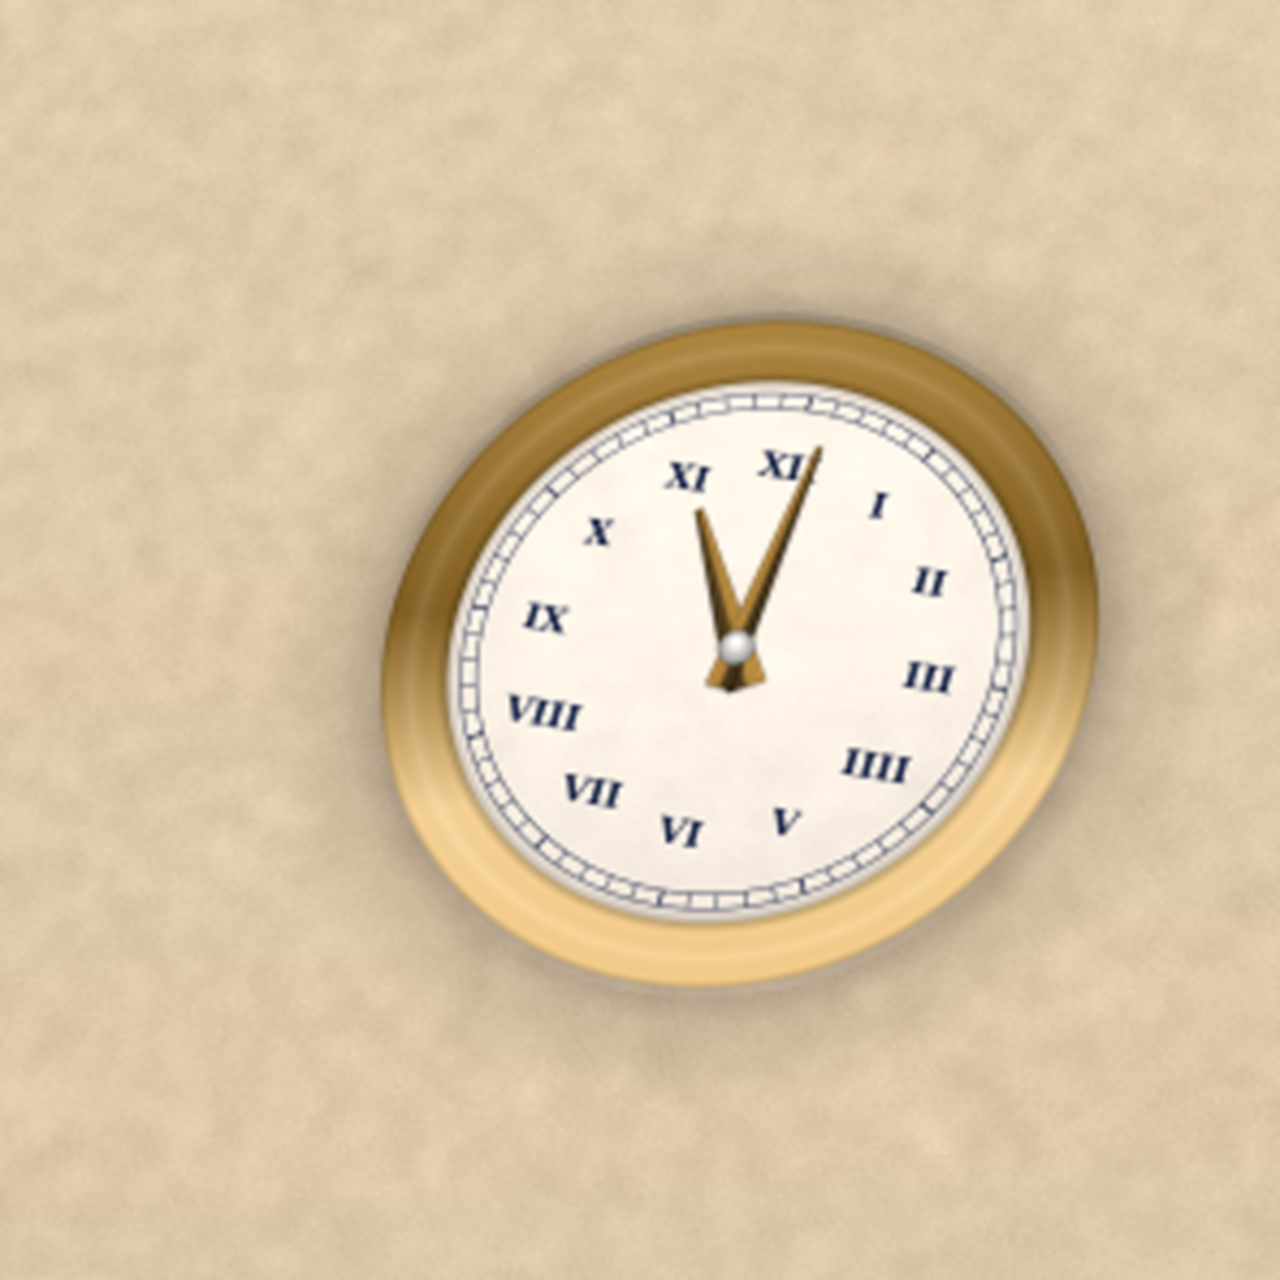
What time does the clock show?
11:01
